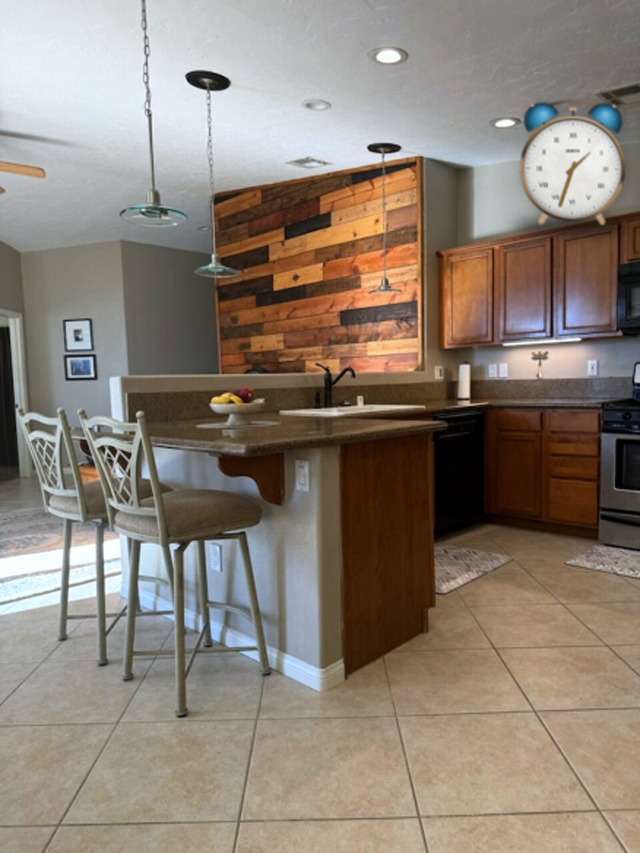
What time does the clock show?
1:33
